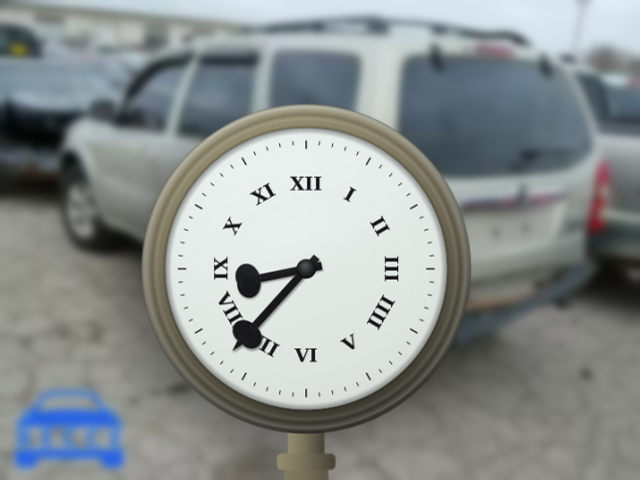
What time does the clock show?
8:37
